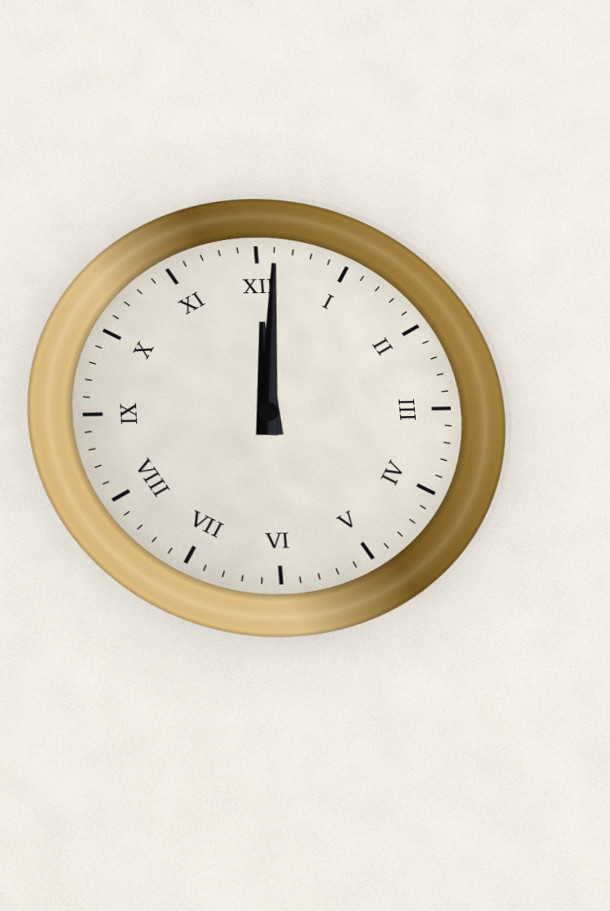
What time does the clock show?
12:01
